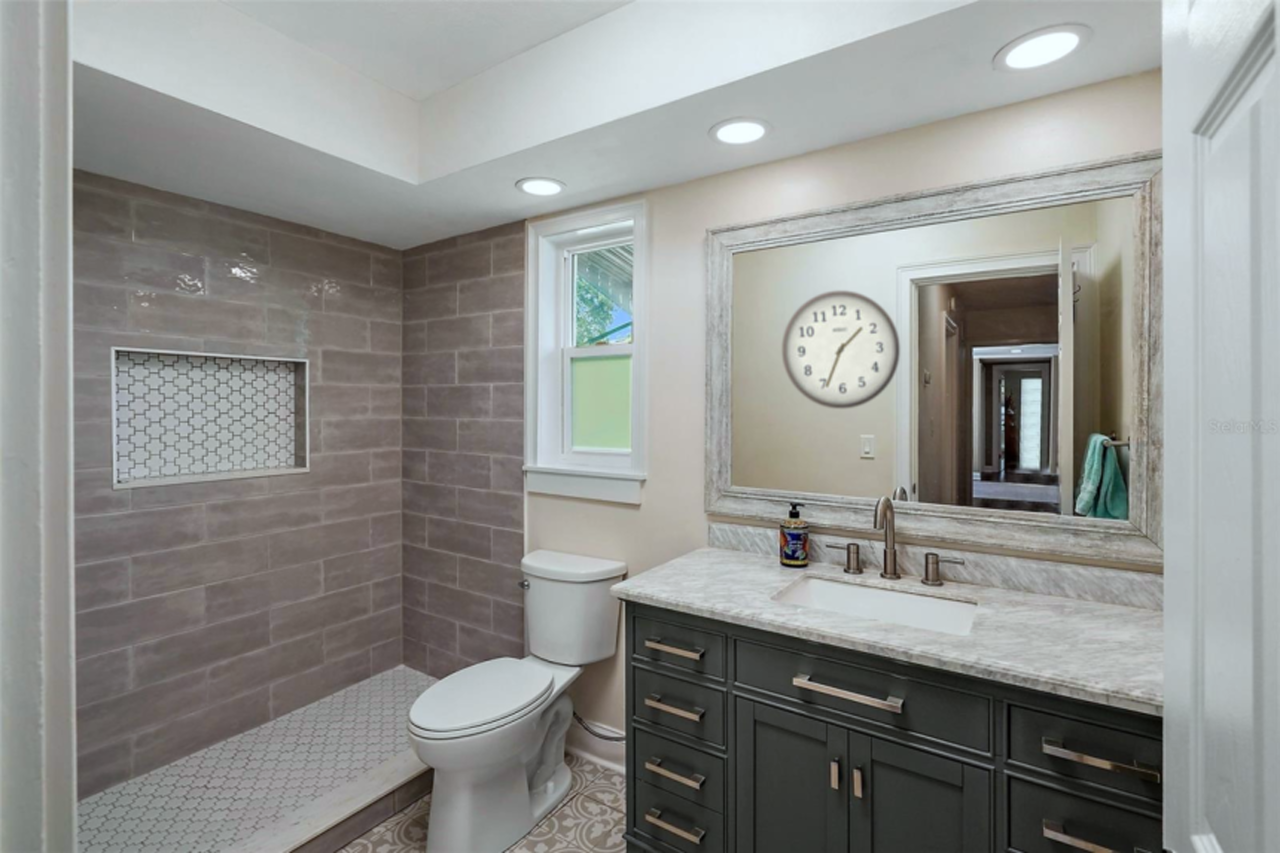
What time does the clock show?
1:34
